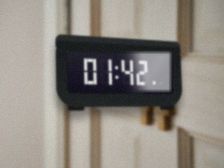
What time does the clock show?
1:42
